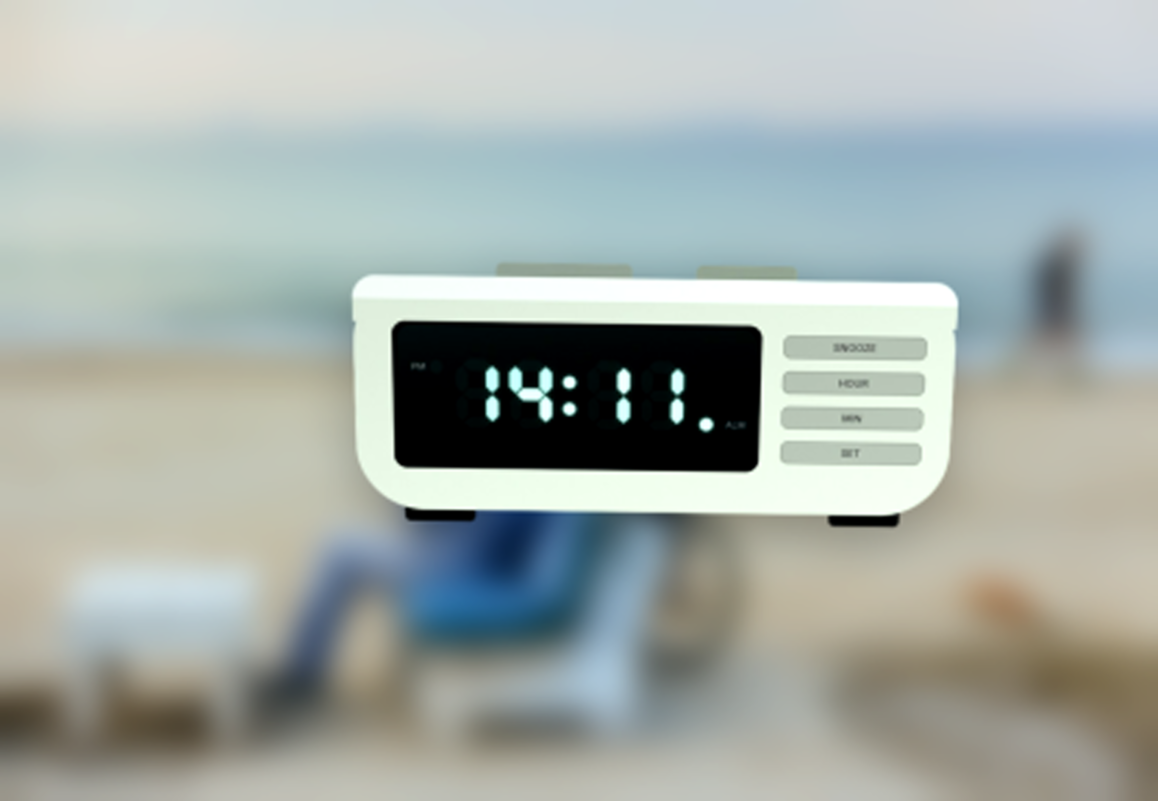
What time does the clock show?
14:11
